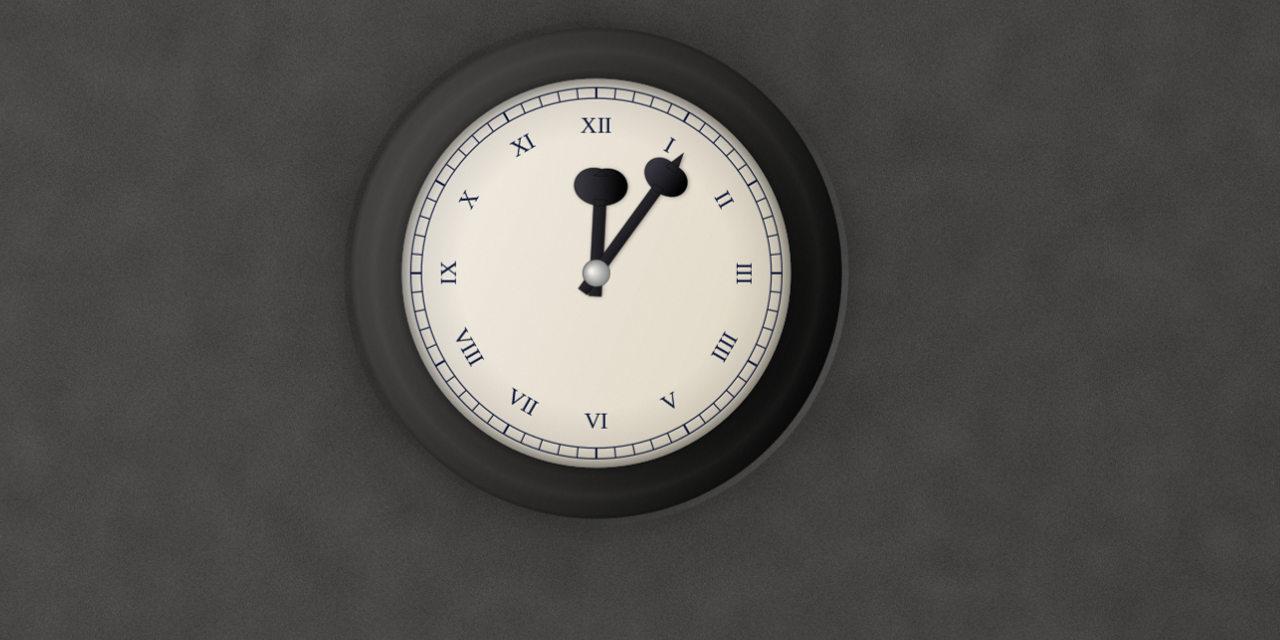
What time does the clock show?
12:06
